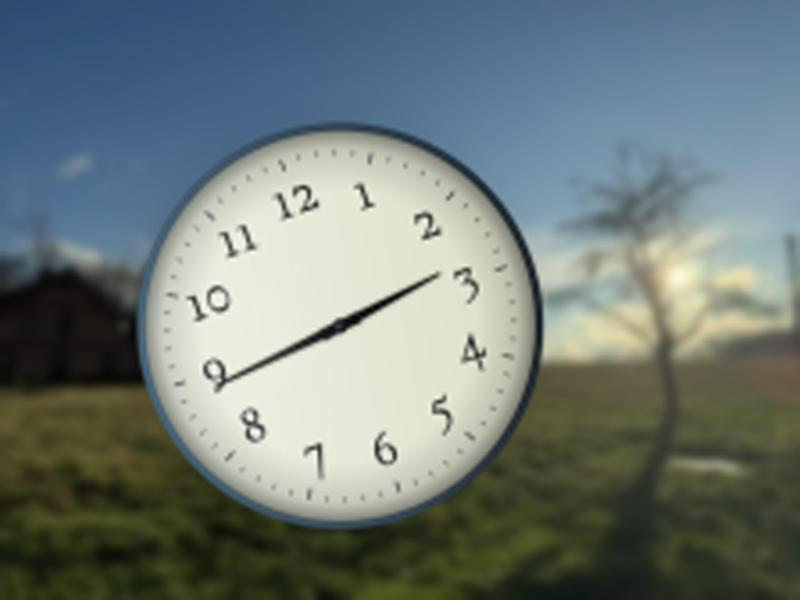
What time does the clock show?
2:44
